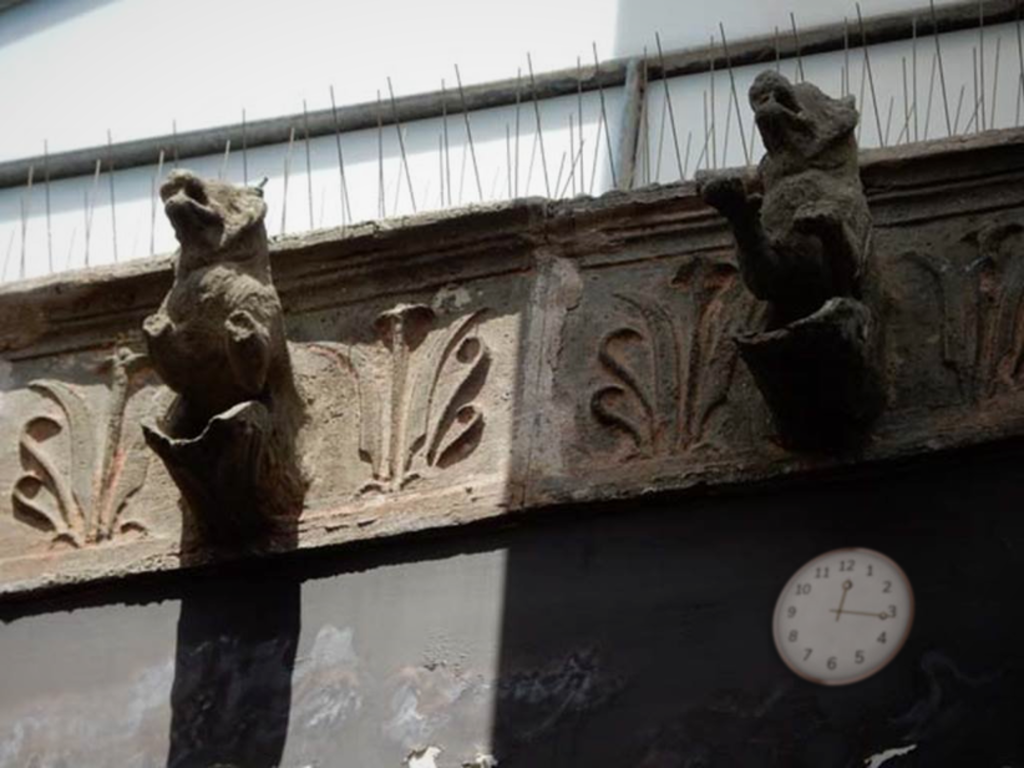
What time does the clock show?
12:16
